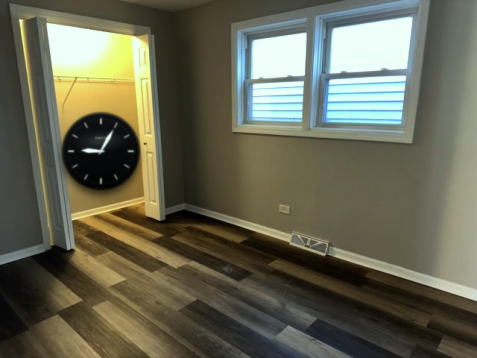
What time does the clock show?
9:05
